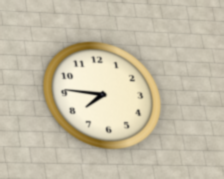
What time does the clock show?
7:46
